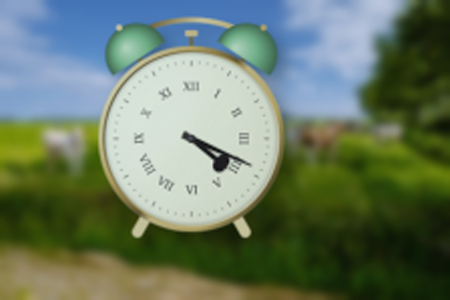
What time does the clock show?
4:19
